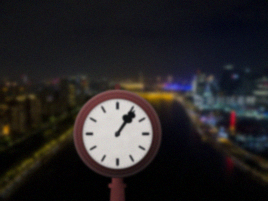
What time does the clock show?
1:06
